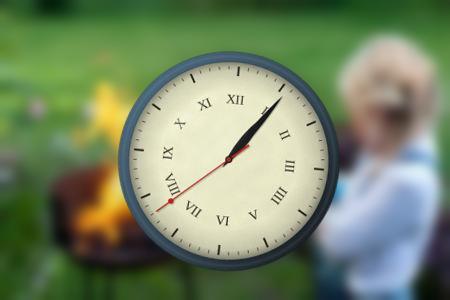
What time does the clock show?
1:05:38
